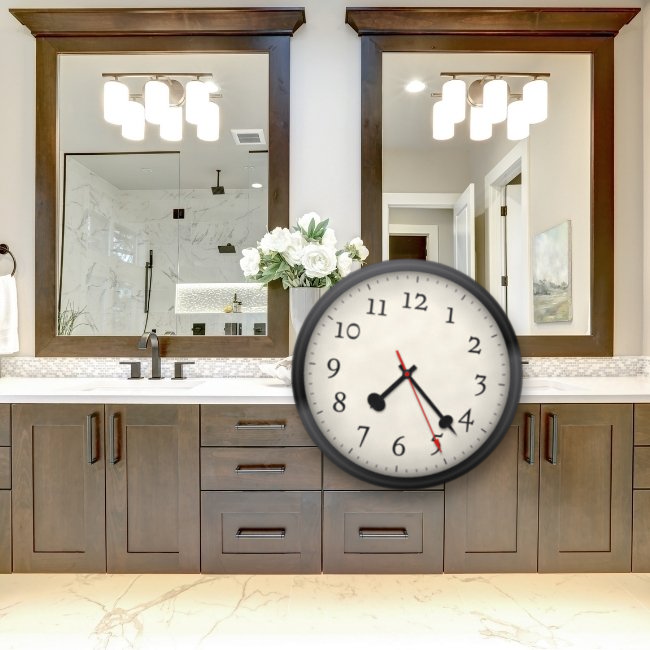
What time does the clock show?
7:22:25
